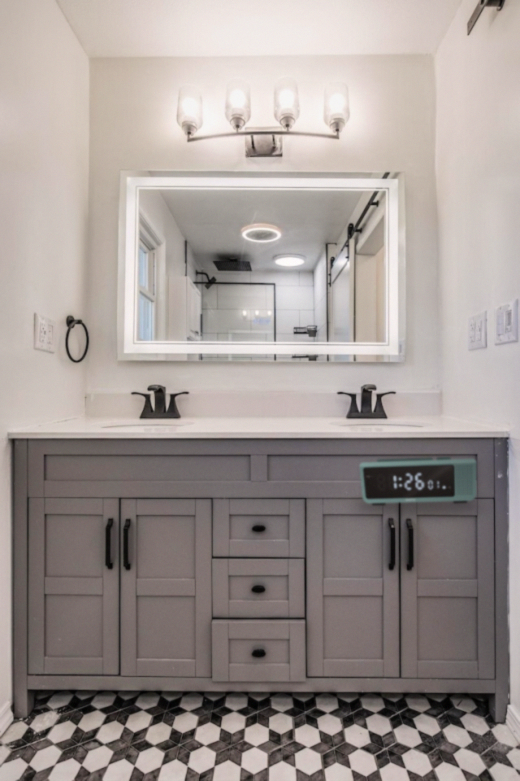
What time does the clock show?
1:26
